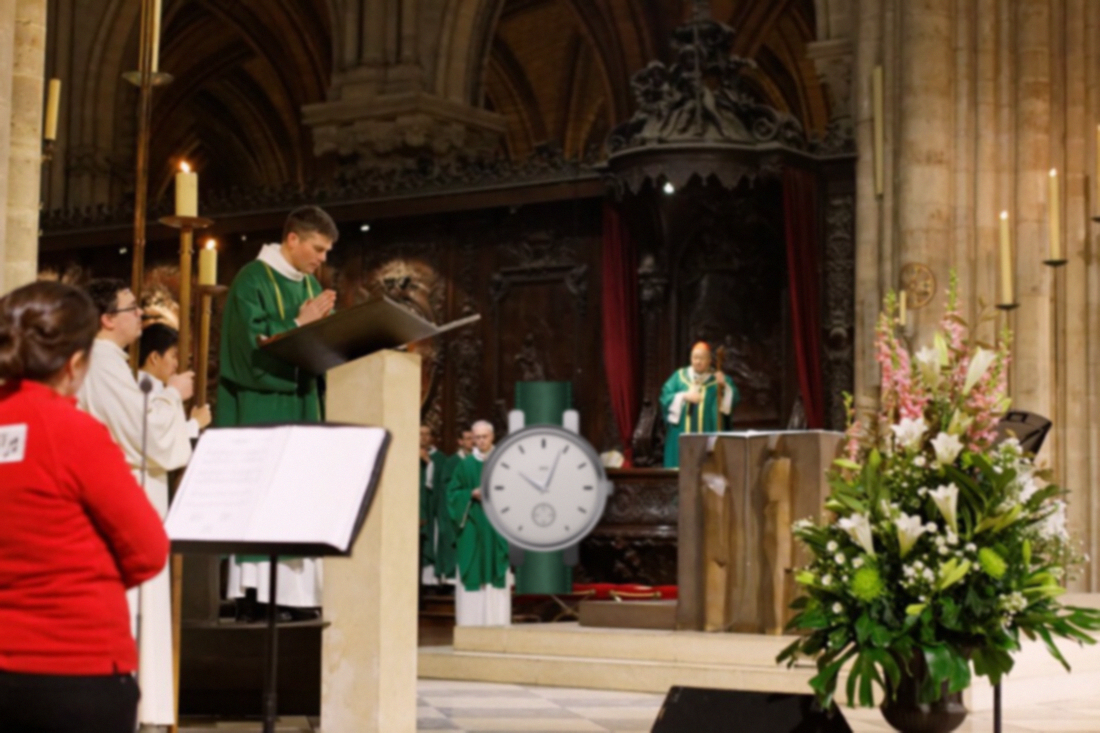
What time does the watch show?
10:04
